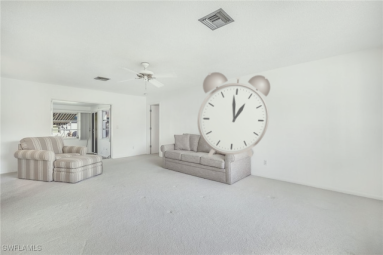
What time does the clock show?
12:59
